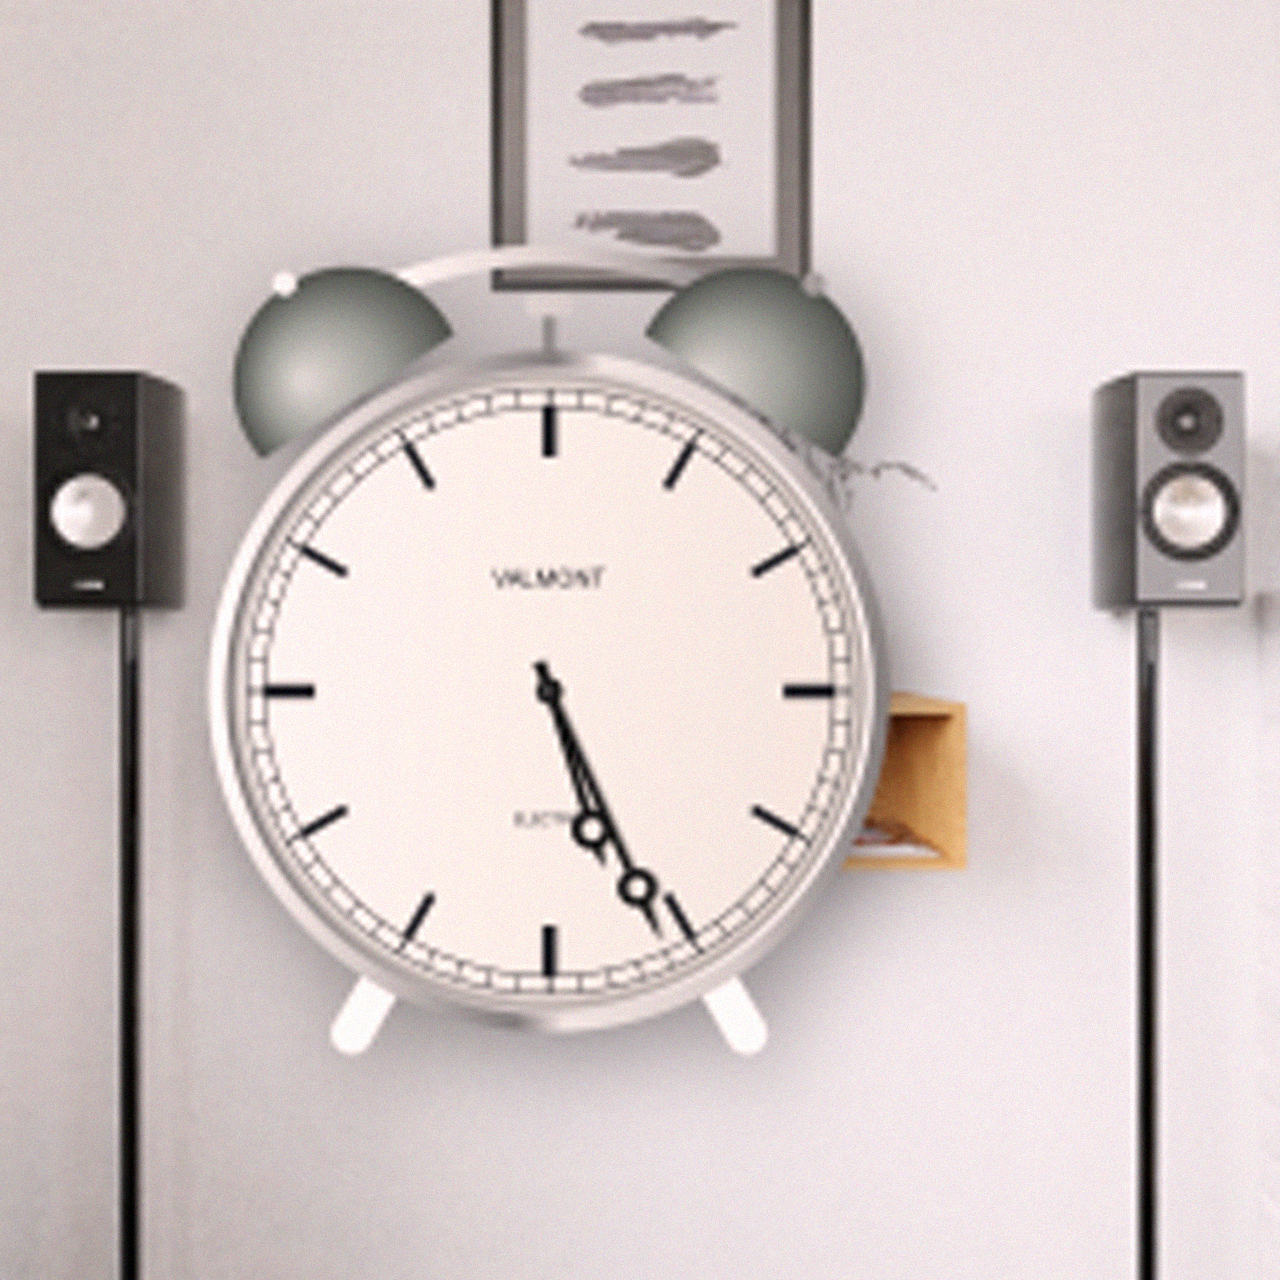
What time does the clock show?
5:26
